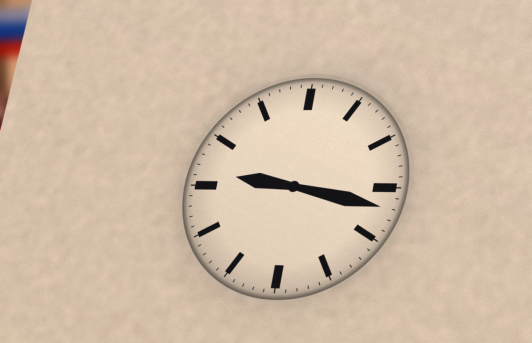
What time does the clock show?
9:17
